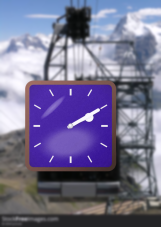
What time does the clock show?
2:10
